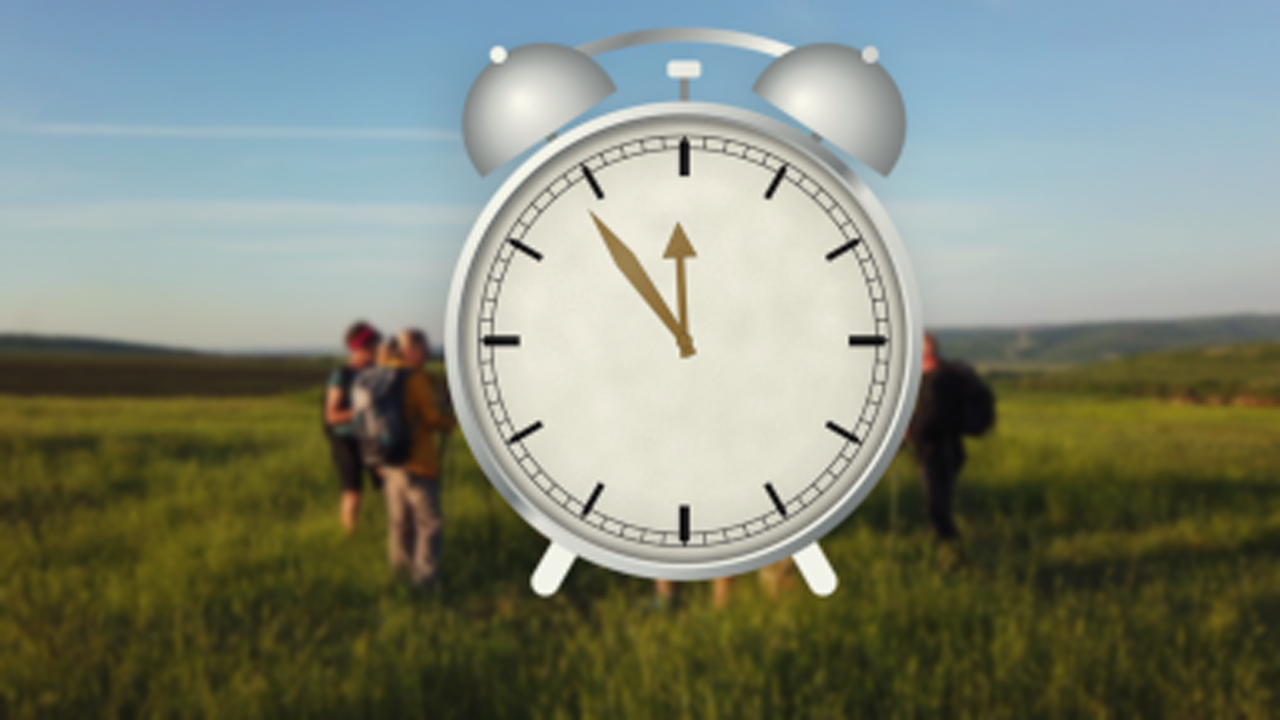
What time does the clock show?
11:54
